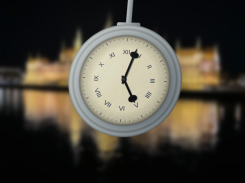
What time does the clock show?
5:03
